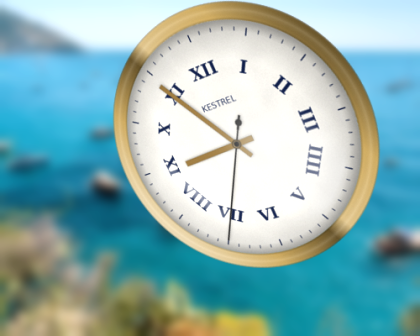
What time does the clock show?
8:54:35
